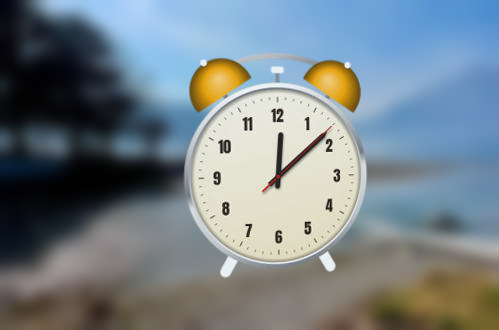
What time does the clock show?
12:08:08
